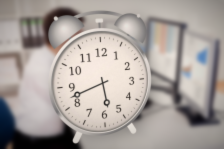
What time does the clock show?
5:42
